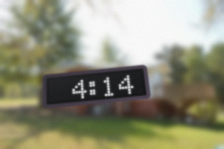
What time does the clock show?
4:14
